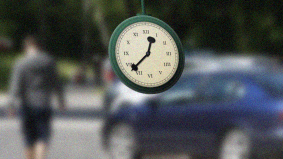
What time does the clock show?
12:38
